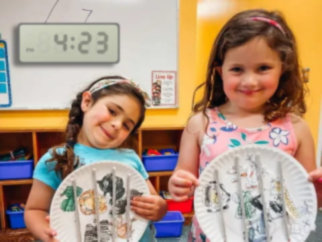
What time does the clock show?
4:23
